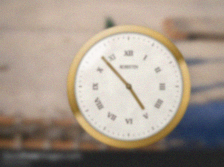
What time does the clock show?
4:53
